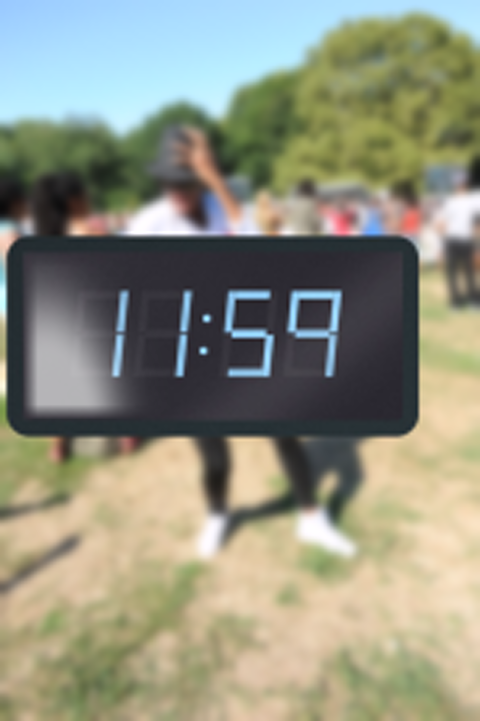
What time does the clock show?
11:59
